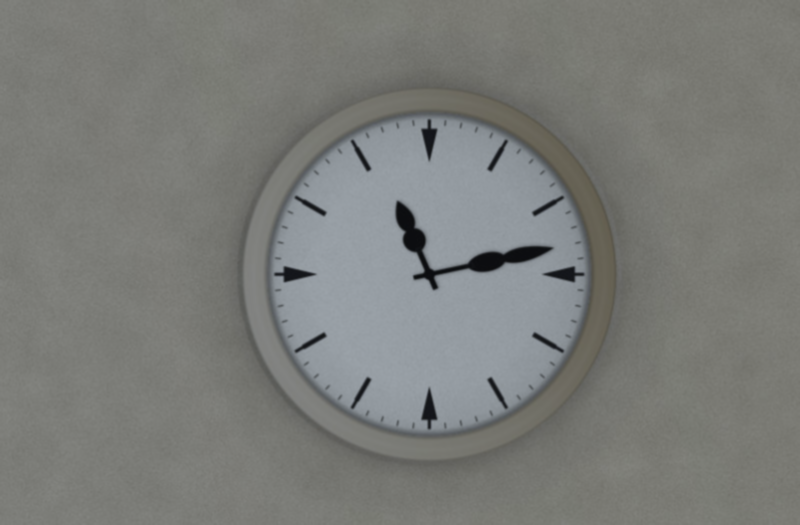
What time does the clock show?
11:13
